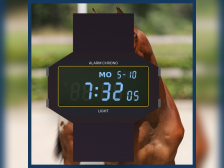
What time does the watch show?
7:32:05
